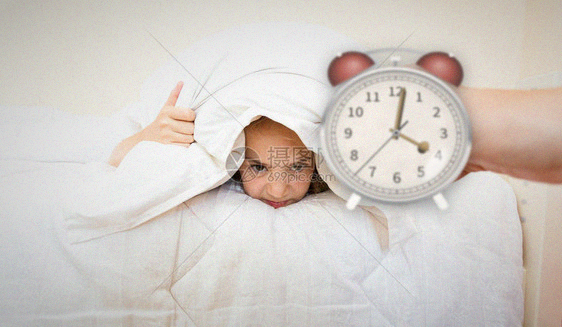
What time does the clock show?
4:01:37
